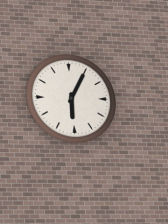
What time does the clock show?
6:05
